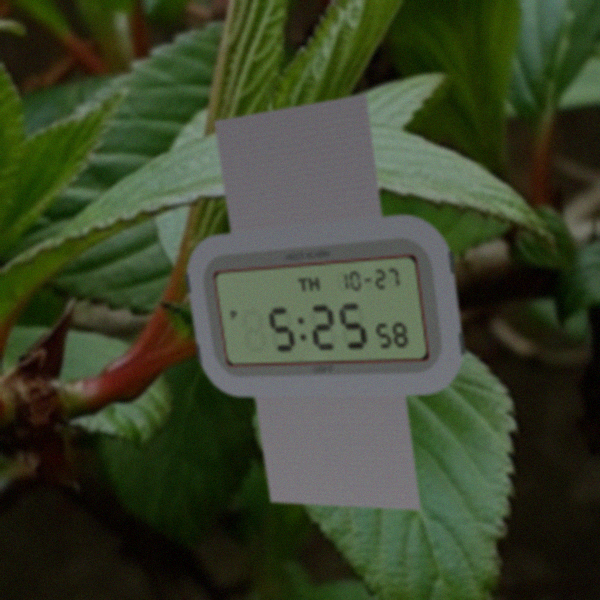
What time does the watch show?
5:25:58
